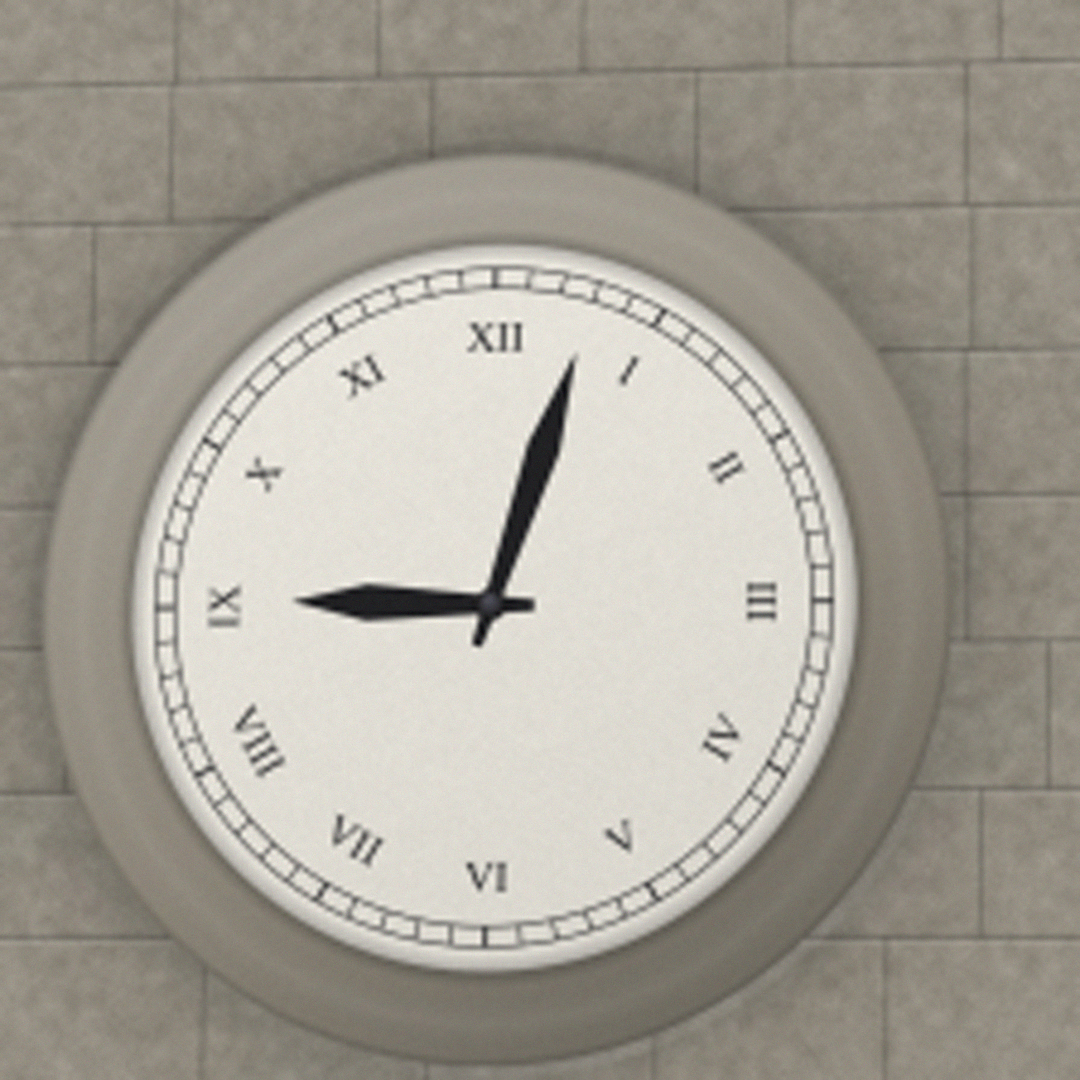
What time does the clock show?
9:03
